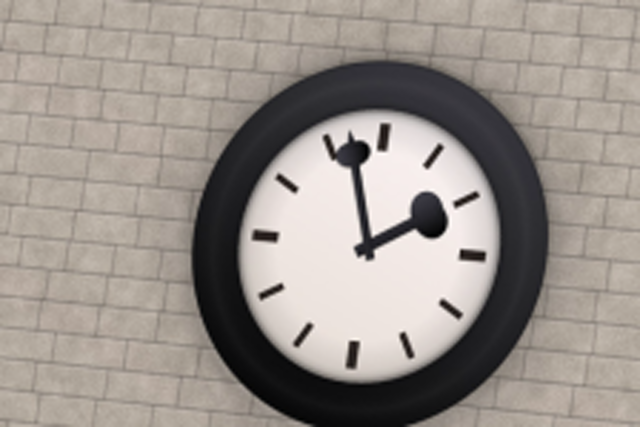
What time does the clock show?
1:57
